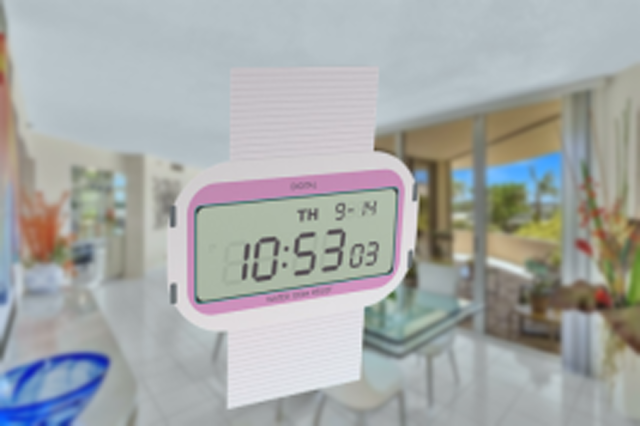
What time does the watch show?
10:53:03
